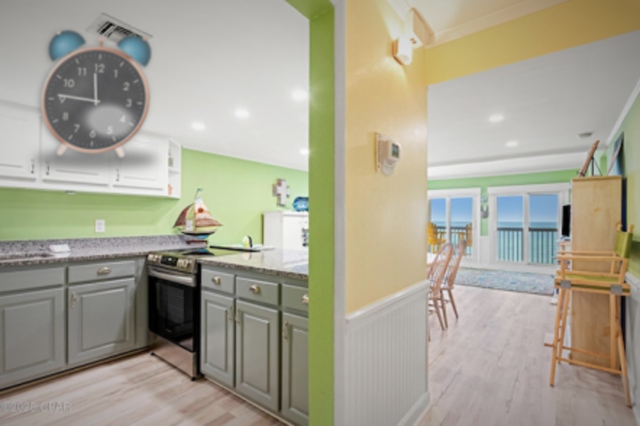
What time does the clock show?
11:46
